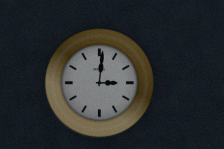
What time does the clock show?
3:01
